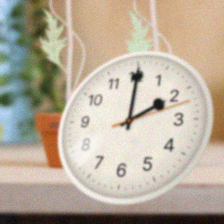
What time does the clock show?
2:00:12
